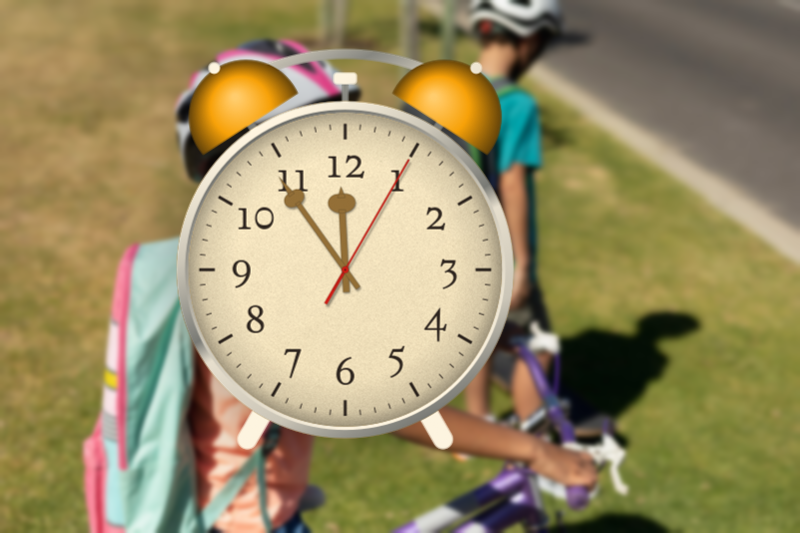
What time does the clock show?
11:54:05
